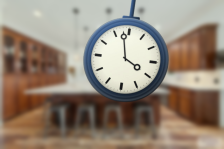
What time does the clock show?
3:58
